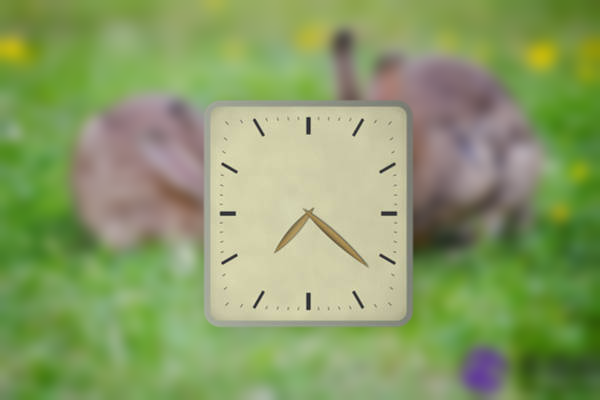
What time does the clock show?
7:22
